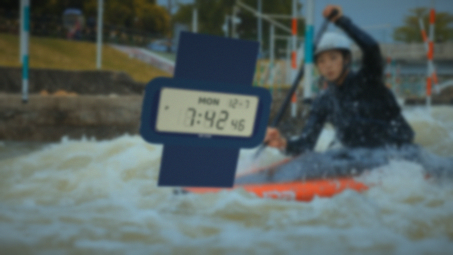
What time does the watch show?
7:42:46
